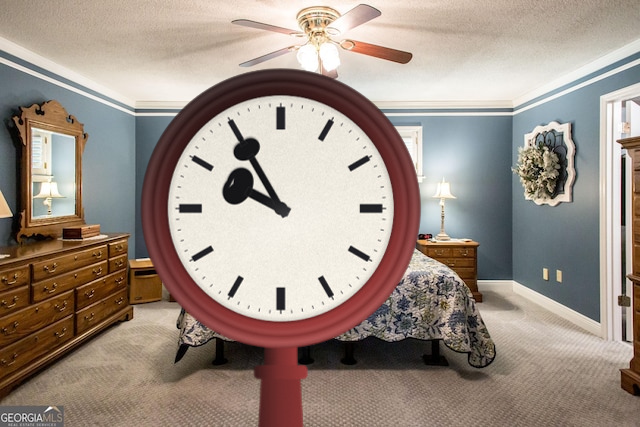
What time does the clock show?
9:55
